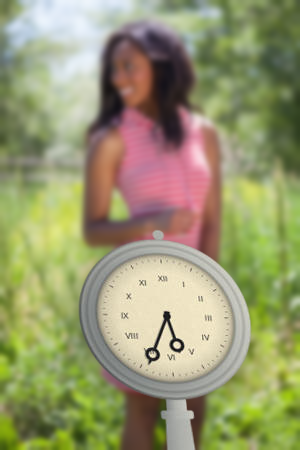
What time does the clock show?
5:34
